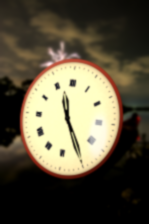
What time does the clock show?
11:25
